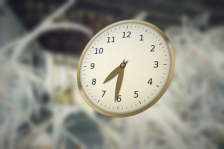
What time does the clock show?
7:31
